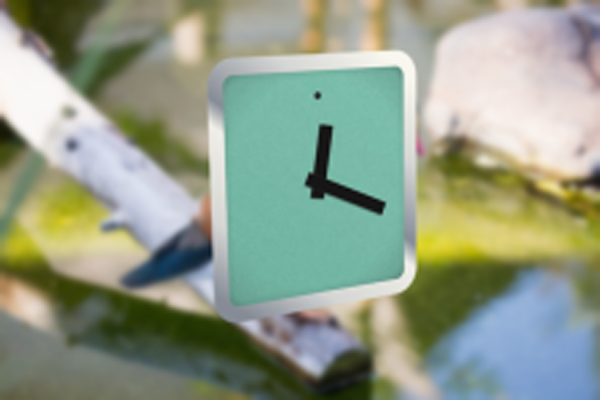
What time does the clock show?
12:19
